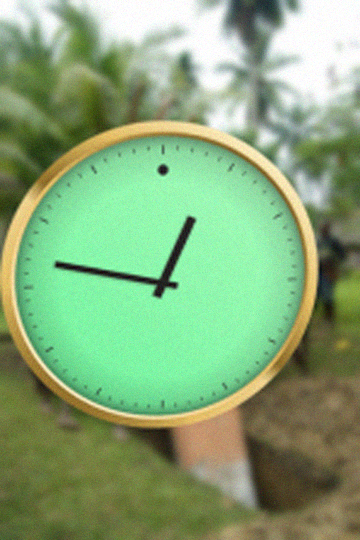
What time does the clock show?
12:47
